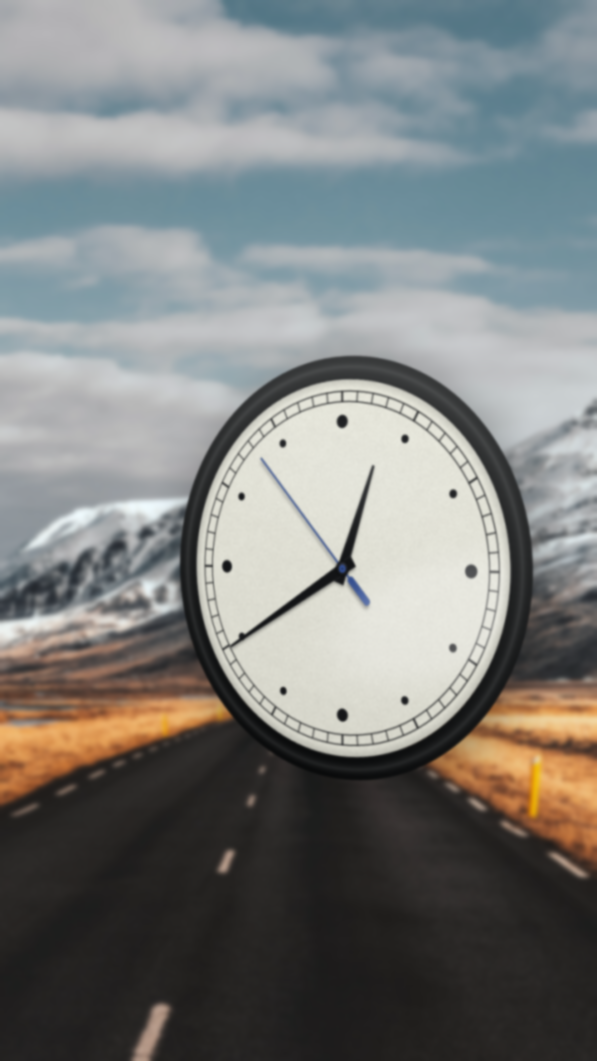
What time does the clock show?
12:39:53
